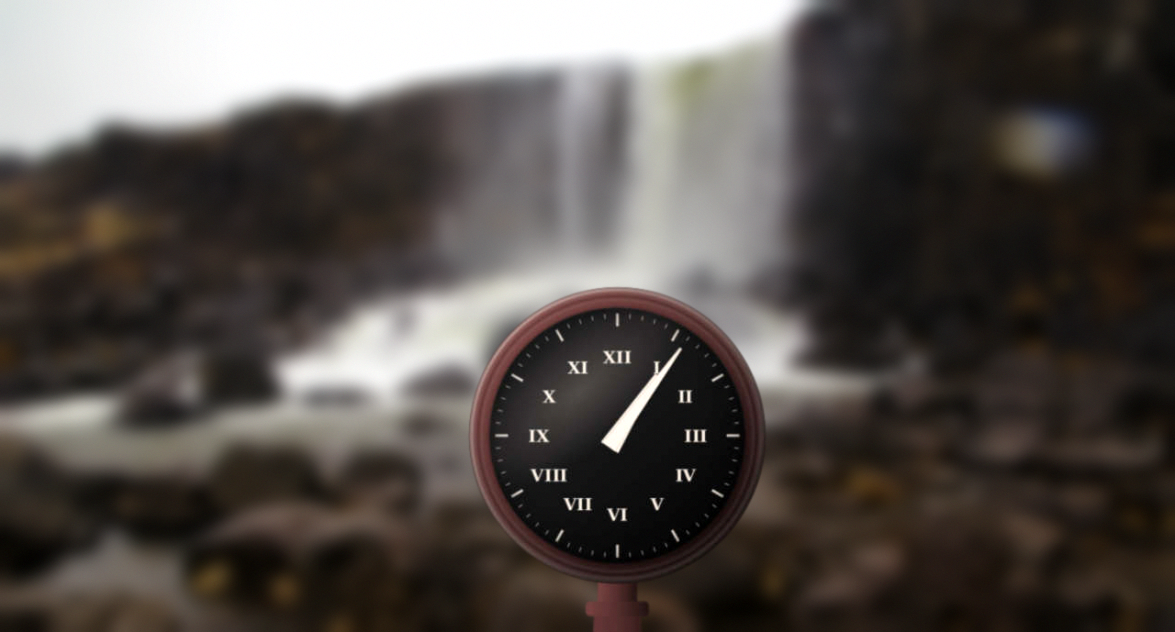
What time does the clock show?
1:06
